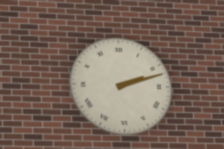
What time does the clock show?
2:12
